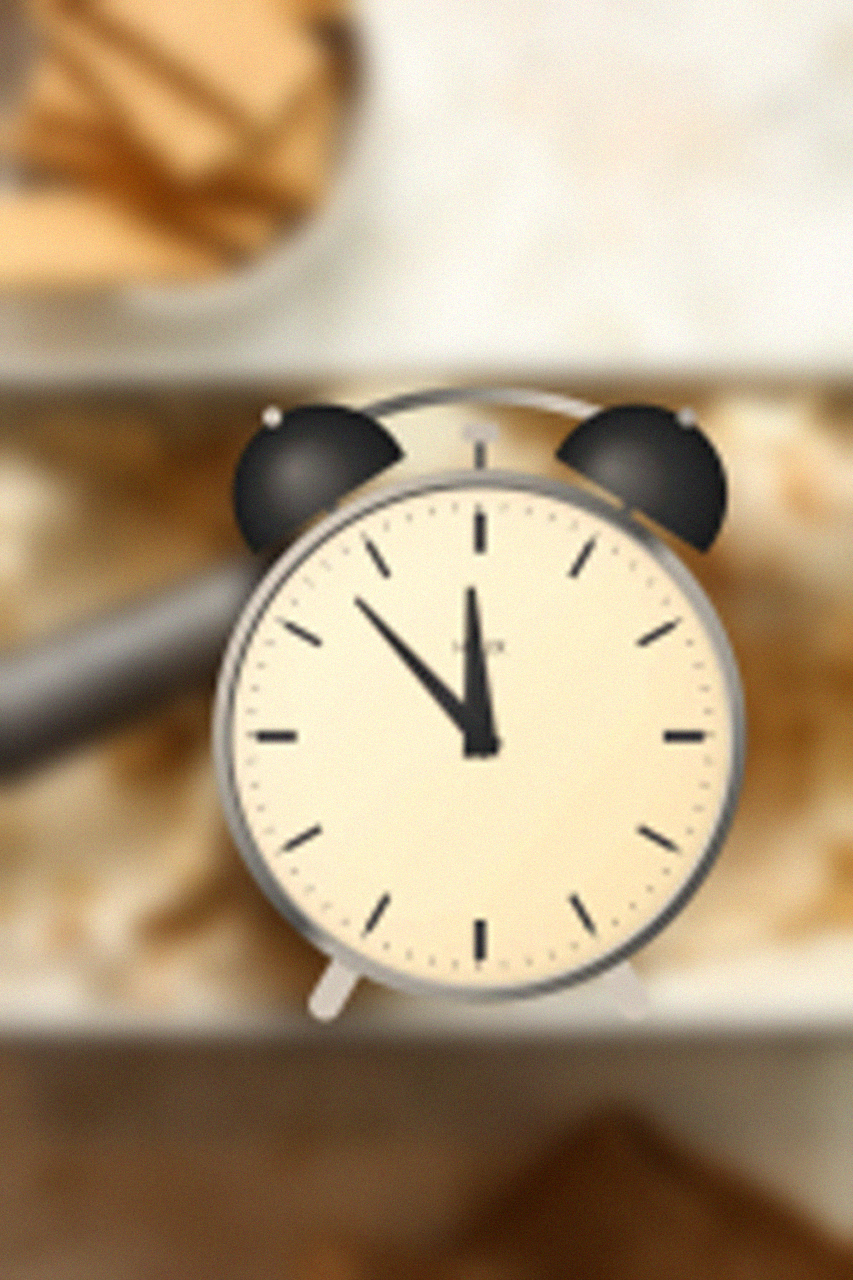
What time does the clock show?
11:53
